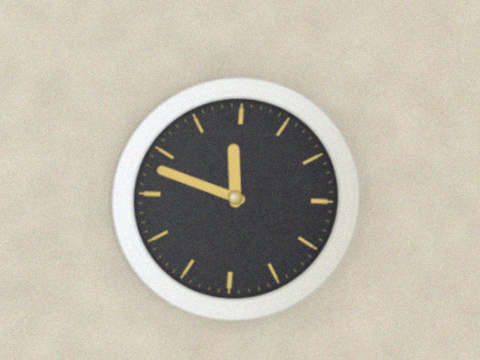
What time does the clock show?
11:48
